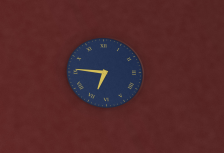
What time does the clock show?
6:46
